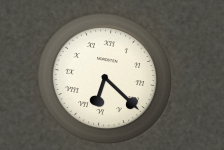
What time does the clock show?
6:21
